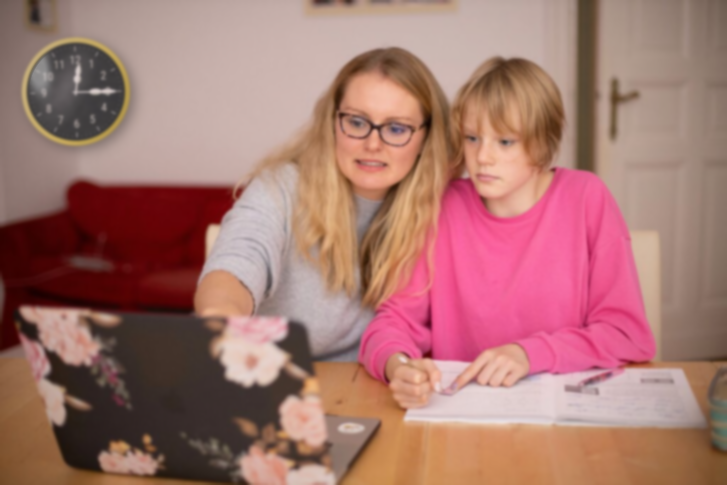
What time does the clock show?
12:15
